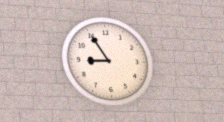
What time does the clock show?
8:55
